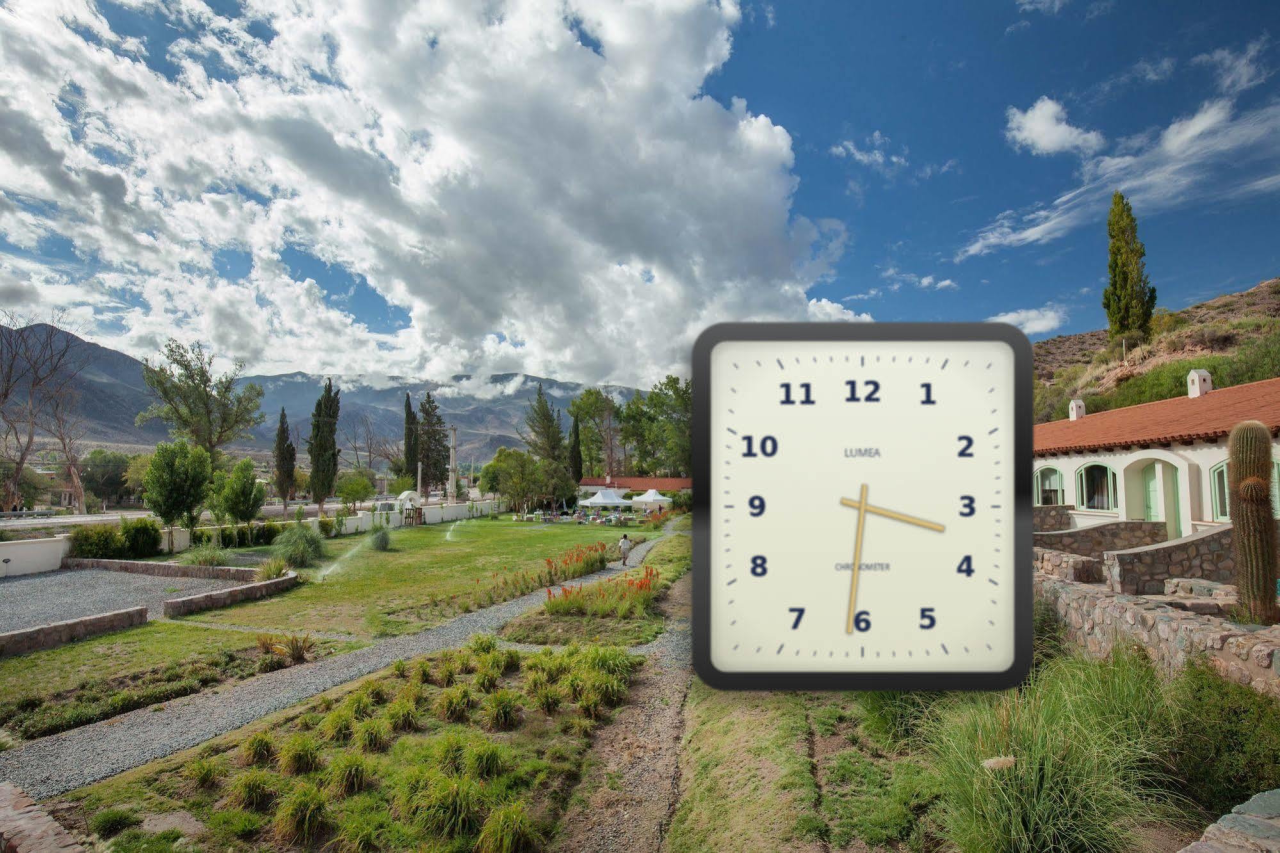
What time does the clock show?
3:31
